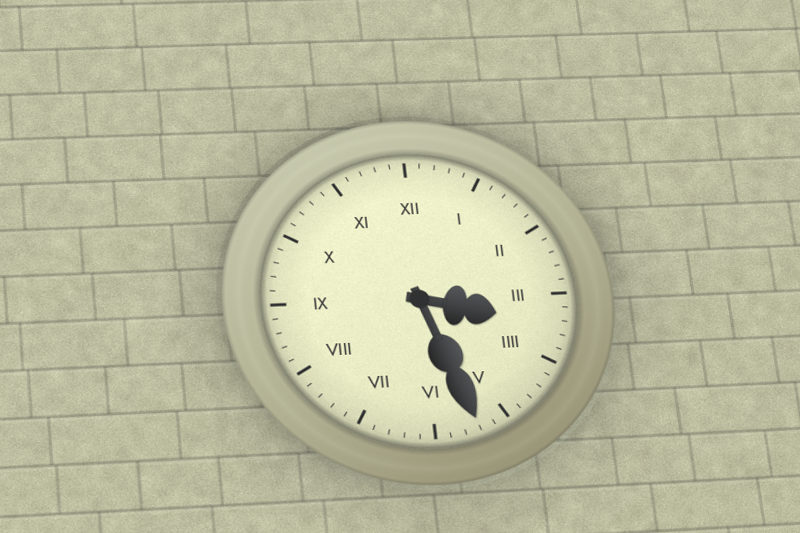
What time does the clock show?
3:27
